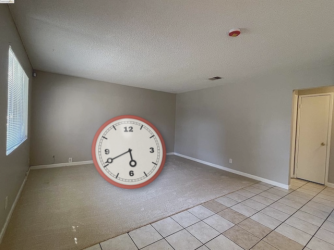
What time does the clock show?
5:41
